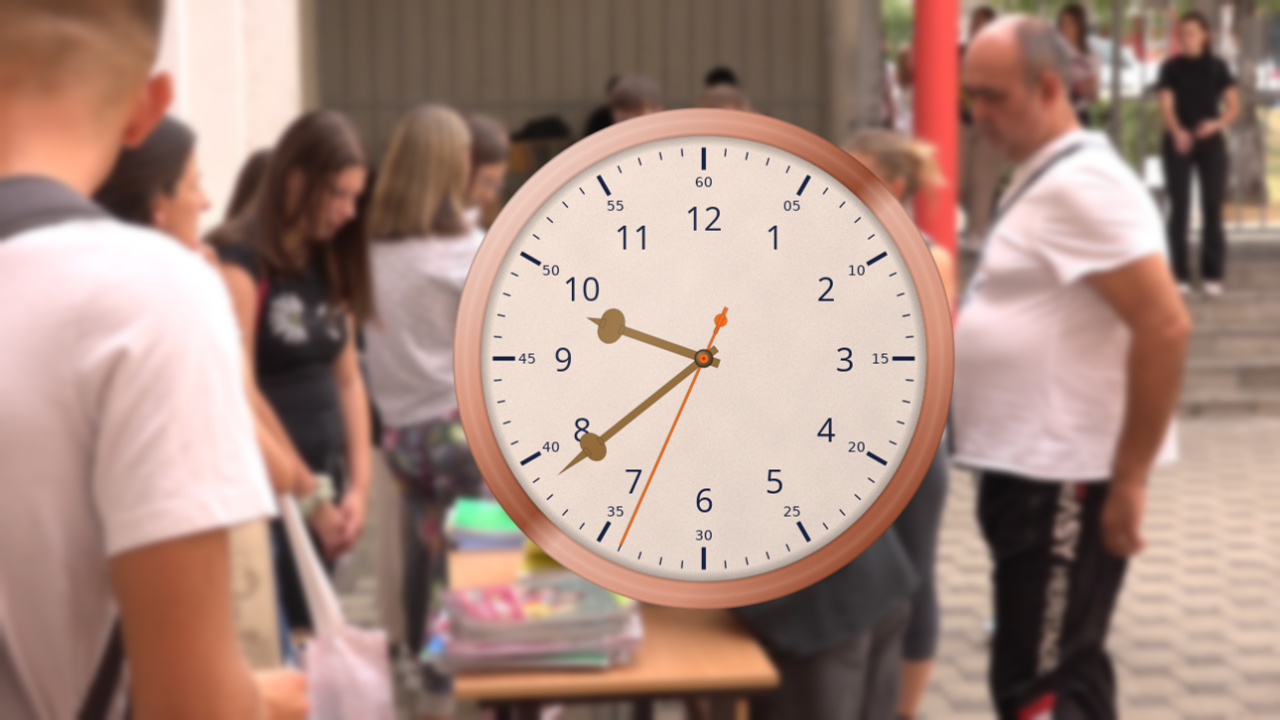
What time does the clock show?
9:38:34
